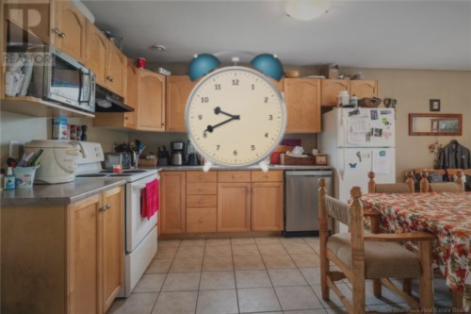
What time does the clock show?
9:41
